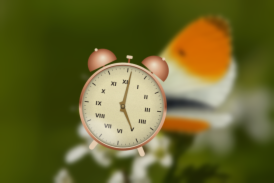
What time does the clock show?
5:01
